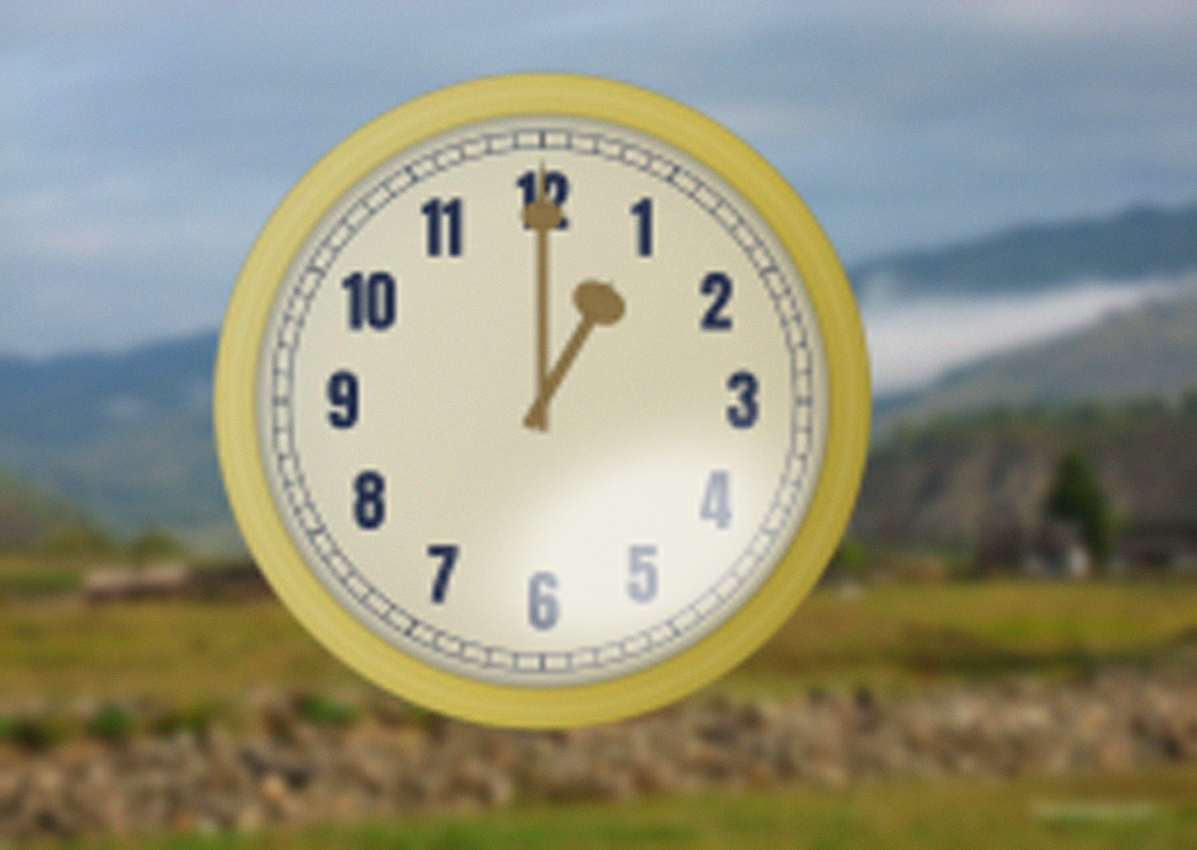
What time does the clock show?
1:00
